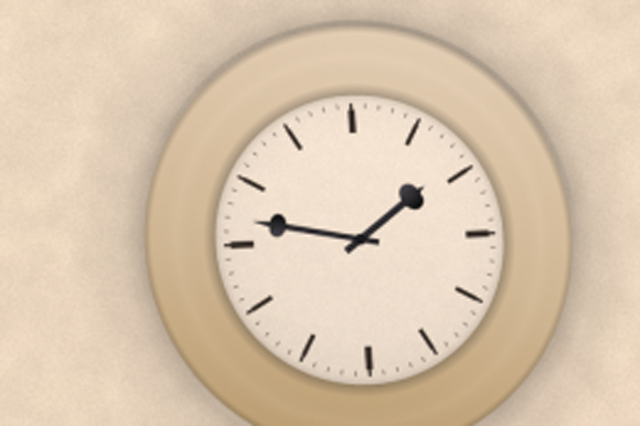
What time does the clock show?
1:47
